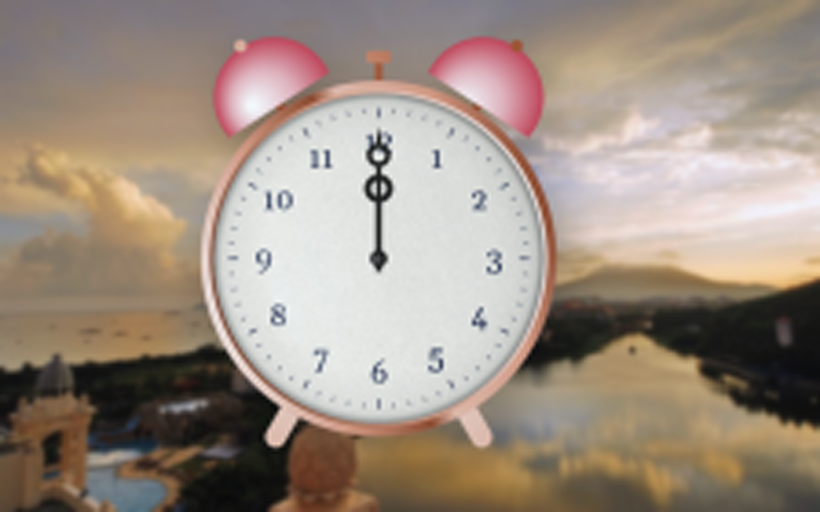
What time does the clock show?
12:00
